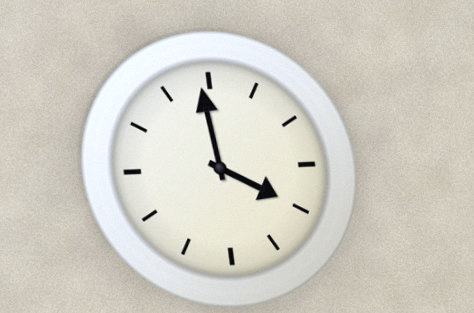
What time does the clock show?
3:59
